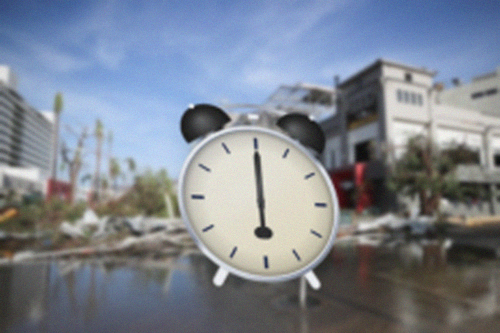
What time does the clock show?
6:00
